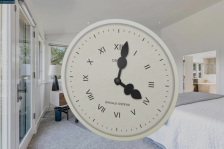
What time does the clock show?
4:02
